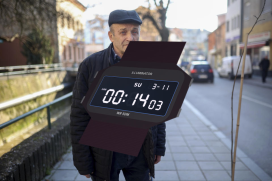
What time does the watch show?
0:14:03
